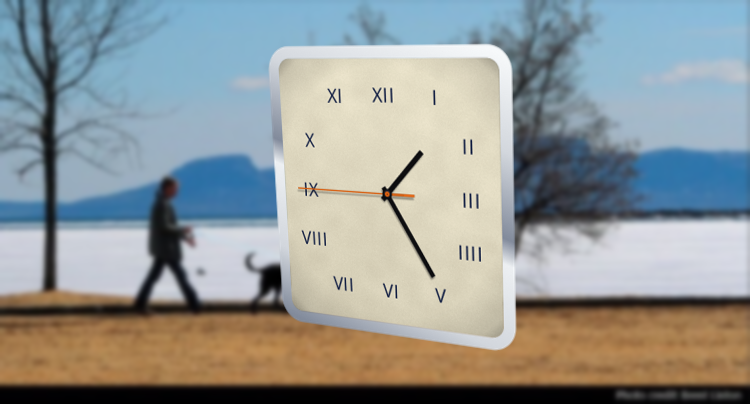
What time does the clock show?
1:24:45
